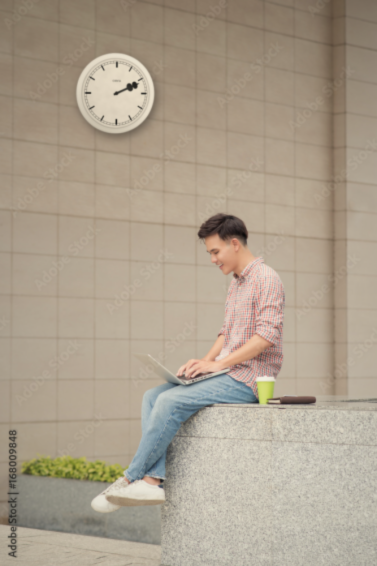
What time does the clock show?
2:11
